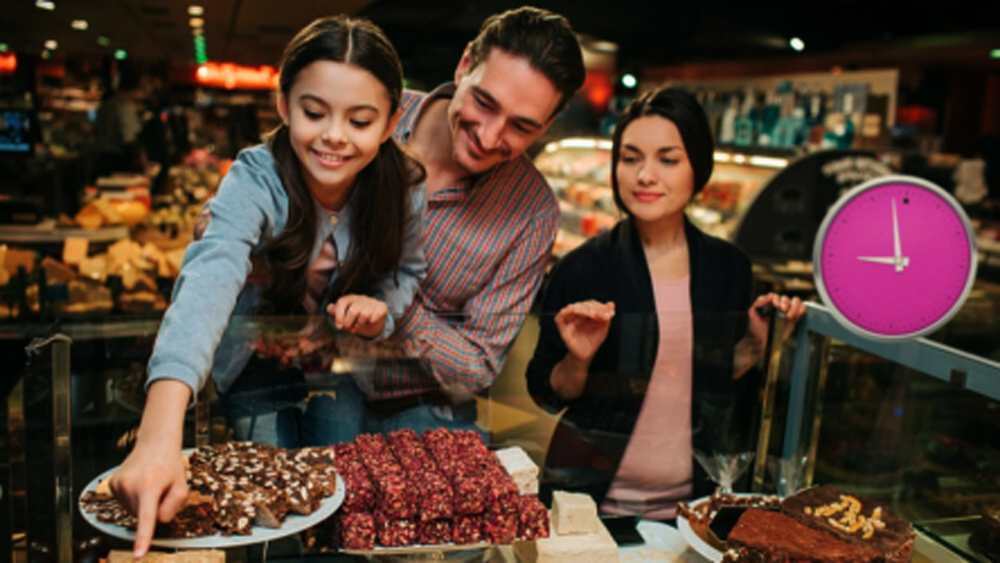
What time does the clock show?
8:58
